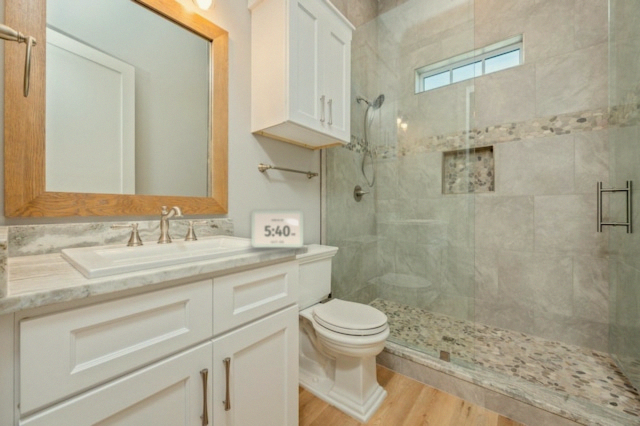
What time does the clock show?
5:40
